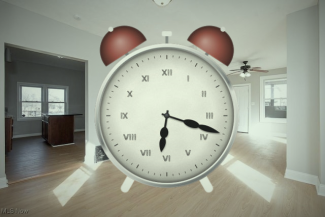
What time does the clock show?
6:18
